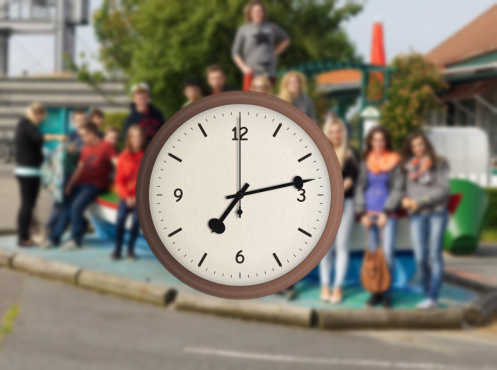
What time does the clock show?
7:13:00
